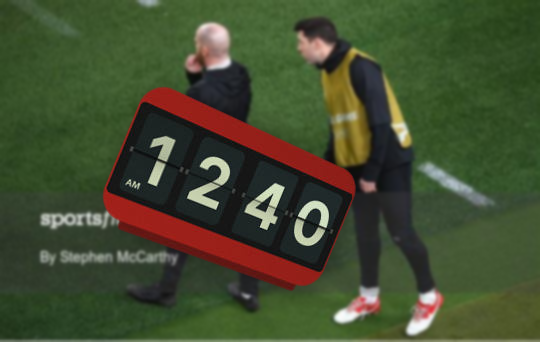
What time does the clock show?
12:40
